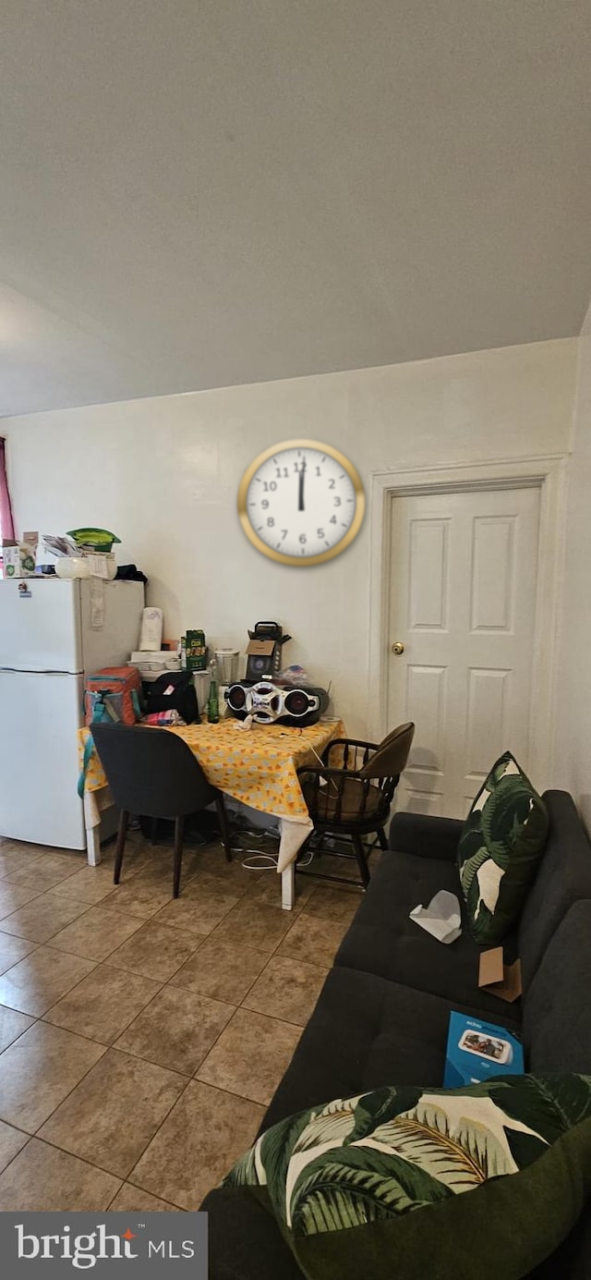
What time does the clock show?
12:01
